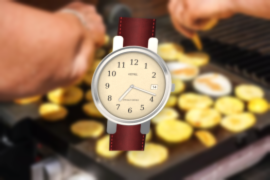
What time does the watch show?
7:18
